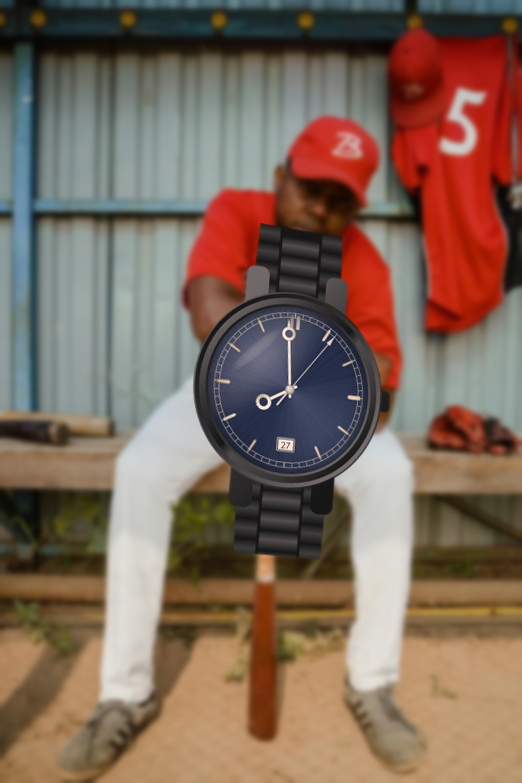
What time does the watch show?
7:59:06
